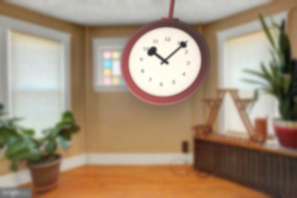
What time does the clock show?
10:07
